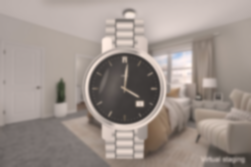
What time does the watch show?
4:01
